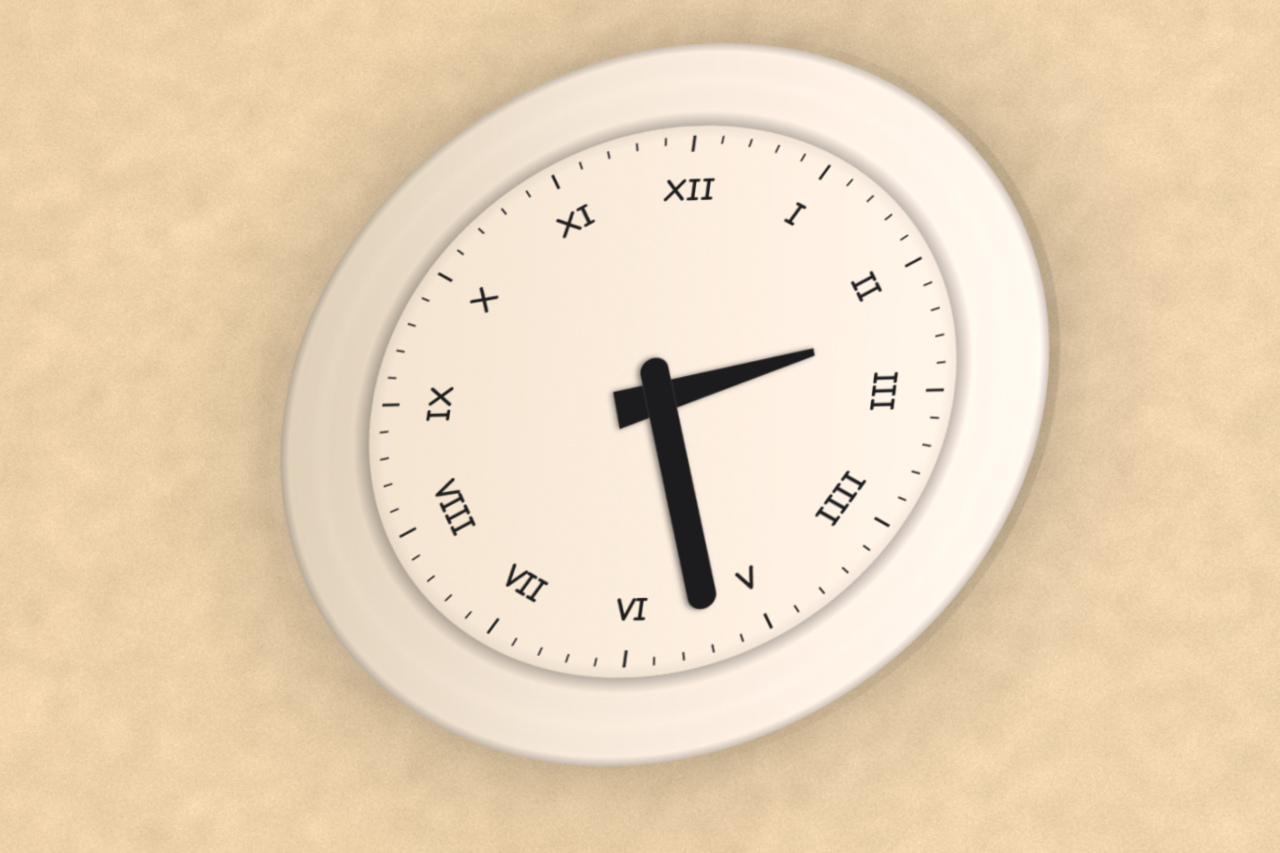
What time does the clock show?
2:27
